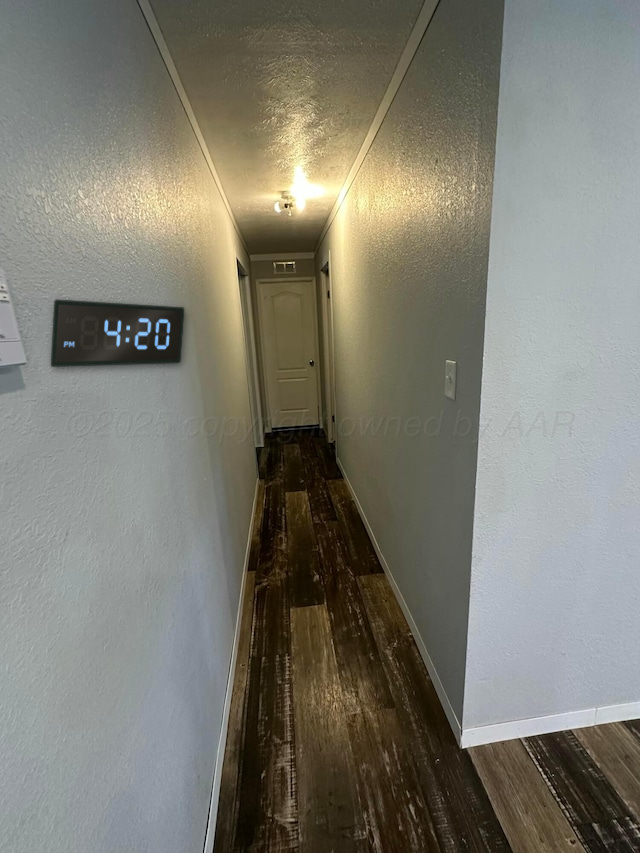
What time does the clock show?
4:20
